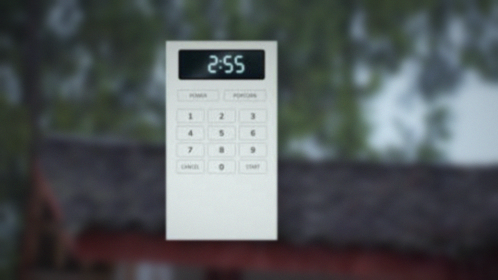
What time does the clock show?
2:55
